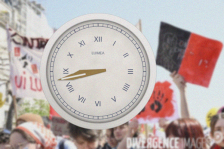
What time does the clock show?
8:43
